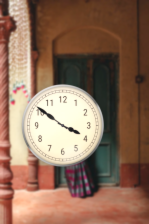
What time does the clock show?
3:51
